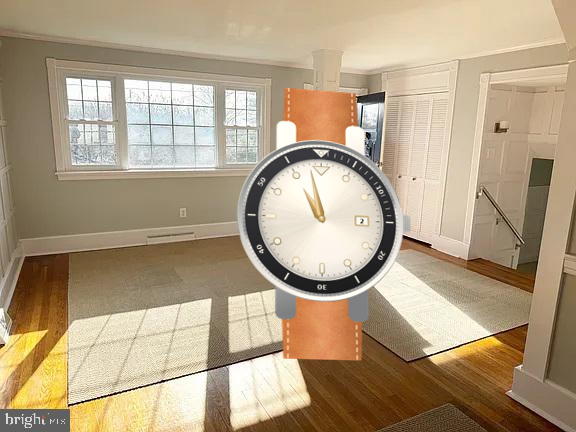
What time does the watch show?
10:58
